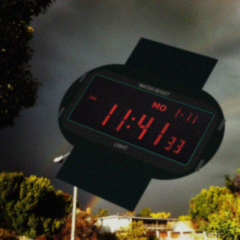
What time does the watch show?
11:41:33
